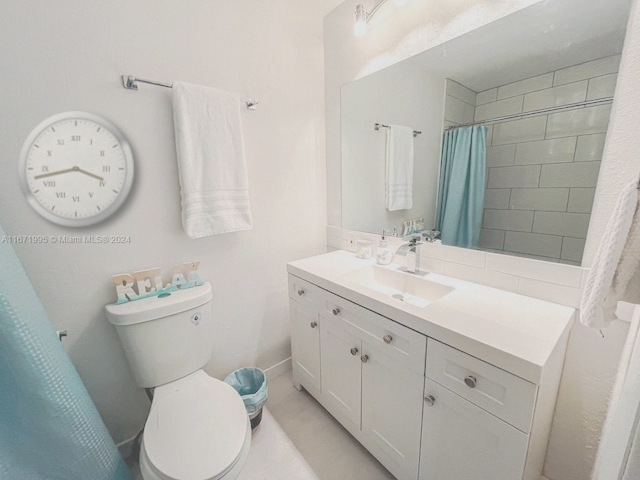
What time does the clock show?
3:43
